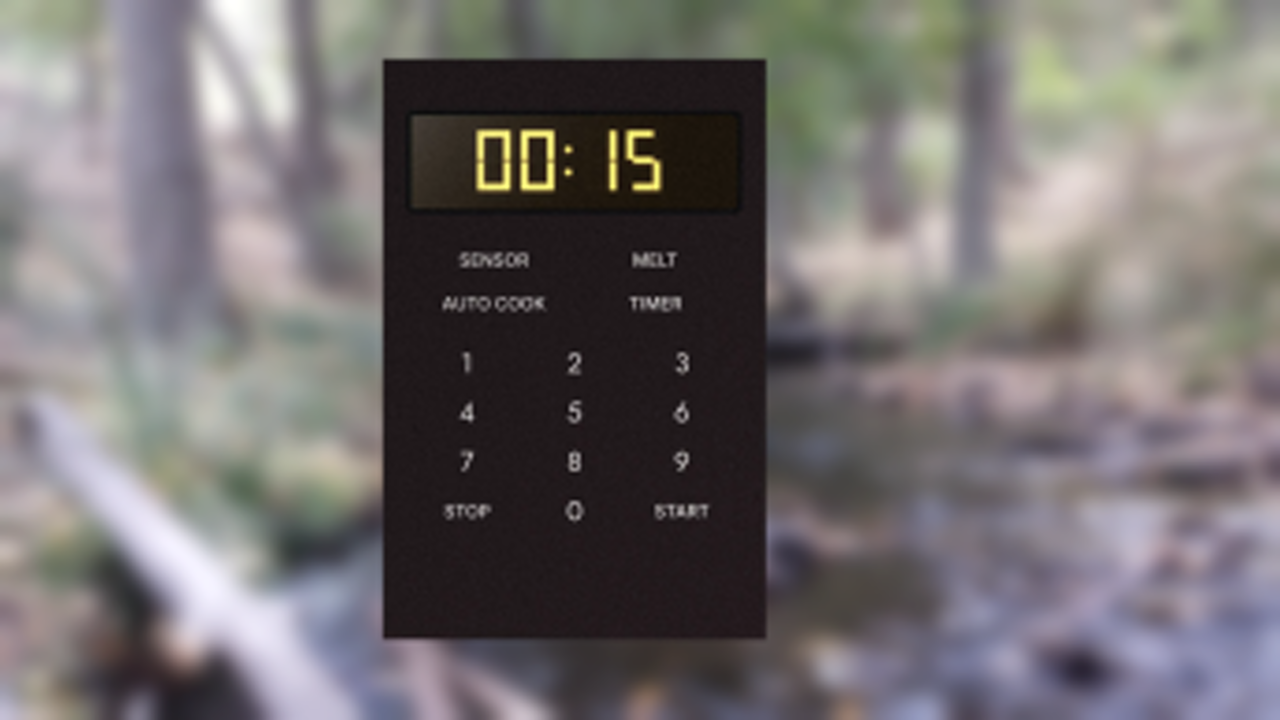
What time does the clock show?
0:15
